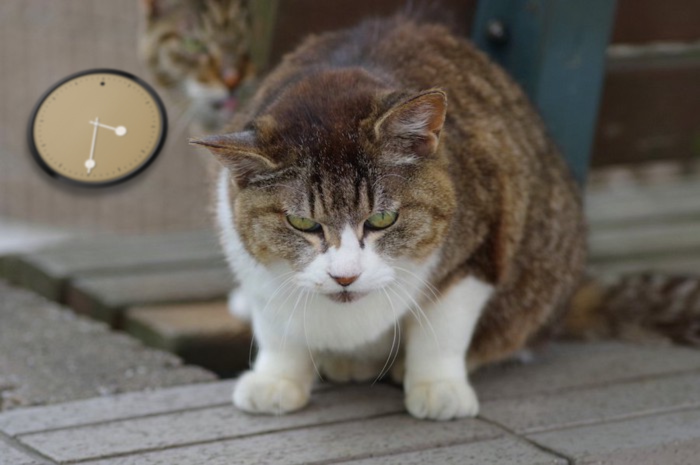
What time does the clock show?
3:30
